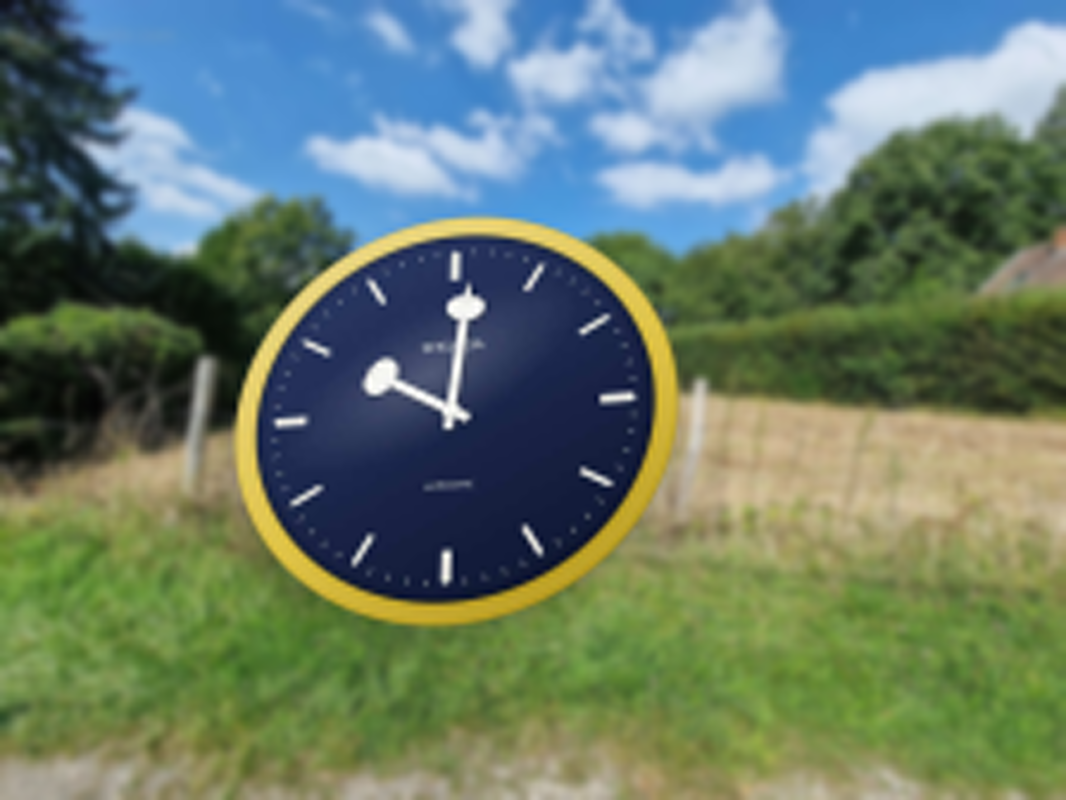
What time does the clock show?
10:01
